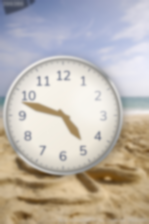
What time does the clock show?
4:48
